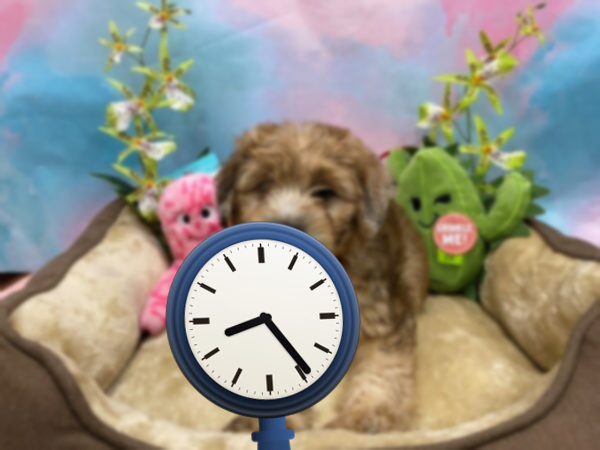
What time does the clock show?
8:24
